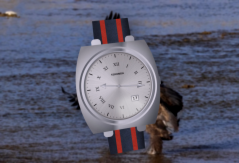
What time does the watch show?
9:16
